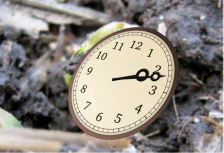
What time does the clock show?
2:12
